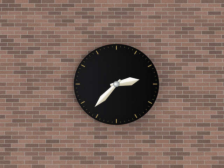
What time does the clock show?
2:37
